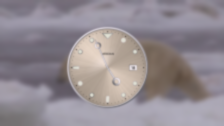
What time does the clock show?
4:56
